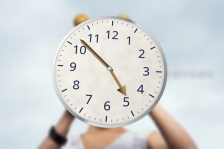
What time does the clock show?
4:52
